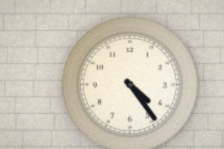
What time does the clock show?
4:24
